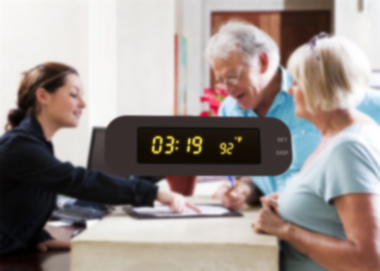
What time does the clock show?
3:19
